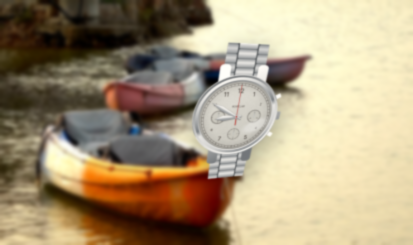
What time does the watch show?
8:50
